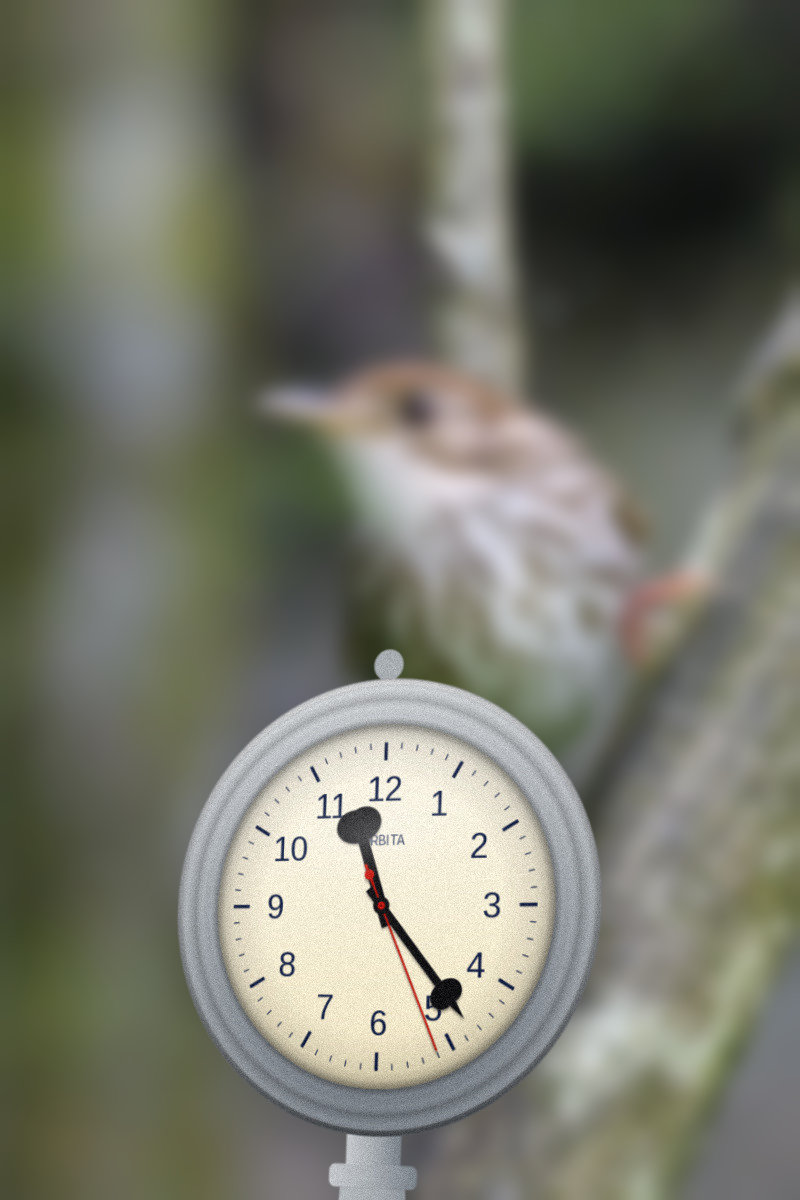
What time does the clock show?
11:23:26
